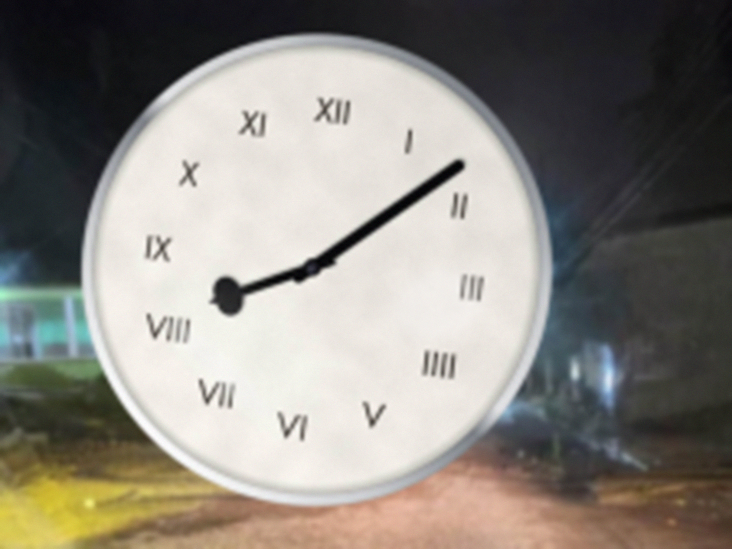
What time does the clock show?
8:08
